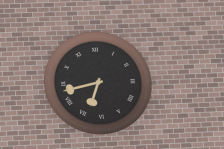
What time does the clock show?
6:43
